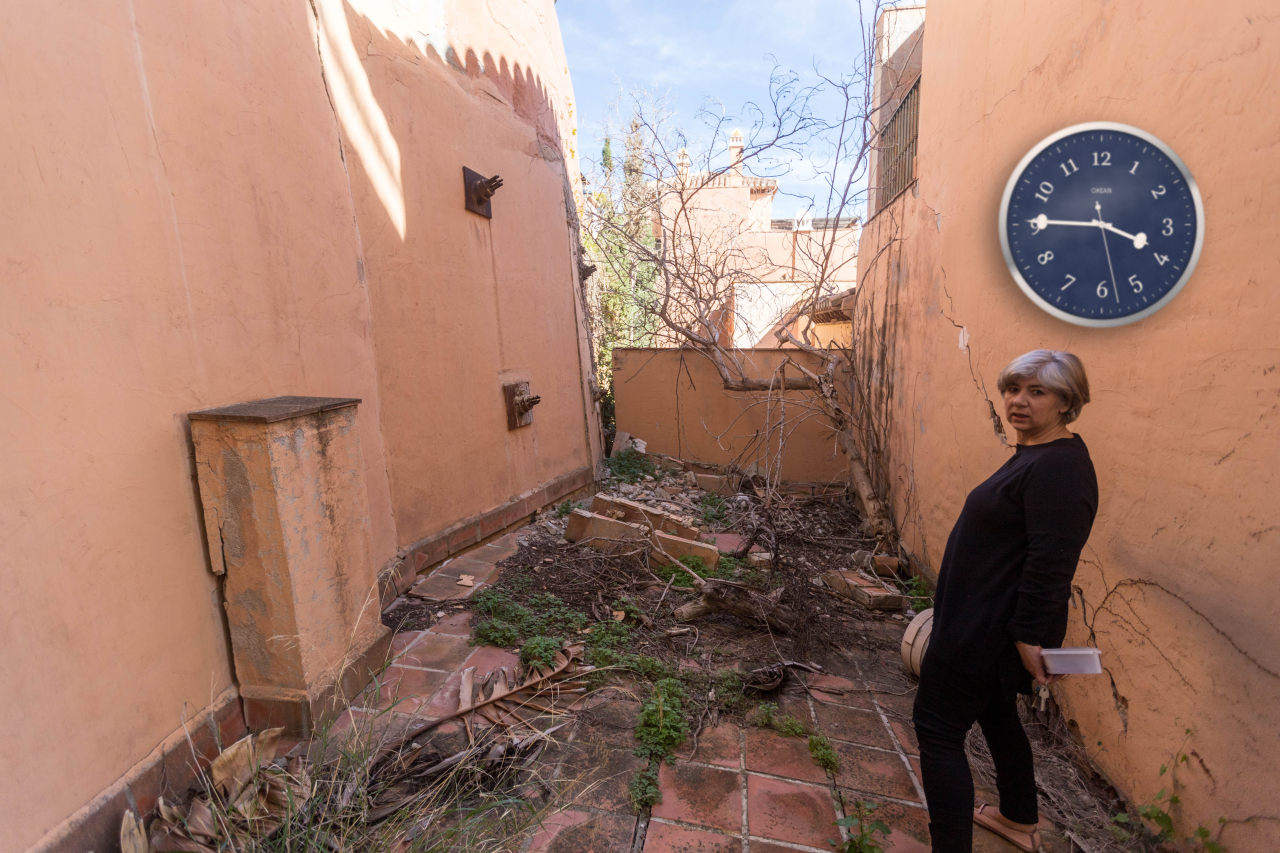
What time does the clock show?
3:45:28
